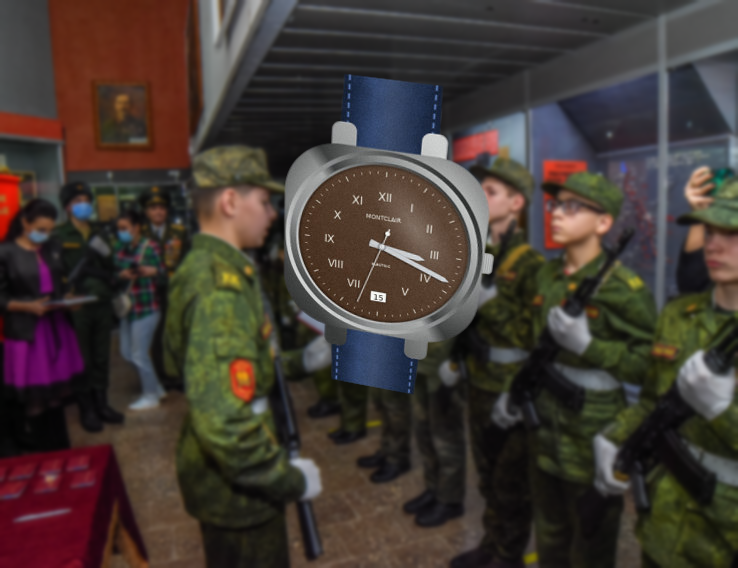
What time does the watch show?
3:18:33
